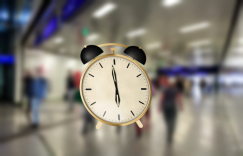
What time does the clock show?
5:59
